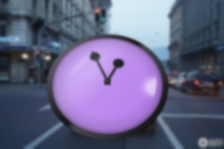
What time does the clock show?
12:56
